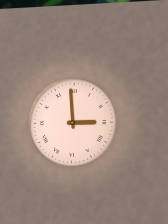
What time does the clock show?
2:59
